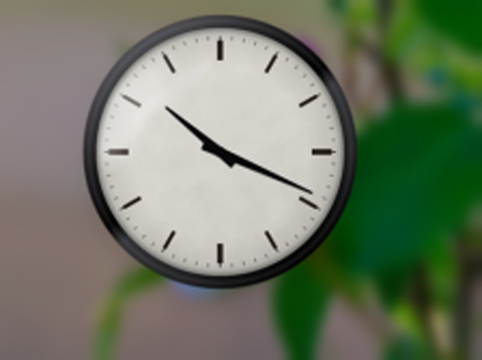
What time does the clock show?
10:19
